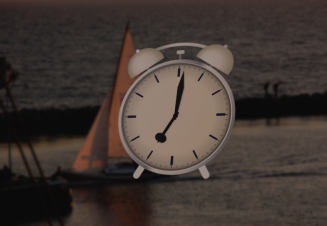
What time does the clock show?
7:01
